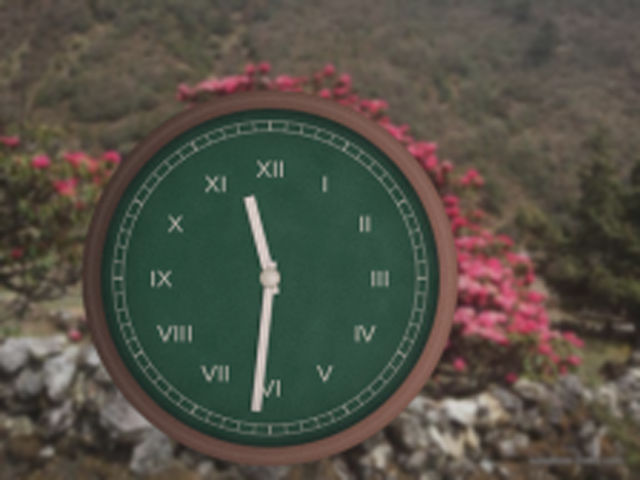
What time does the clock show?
11:31
